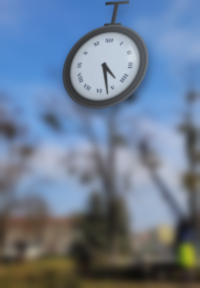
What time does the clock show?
4:27
